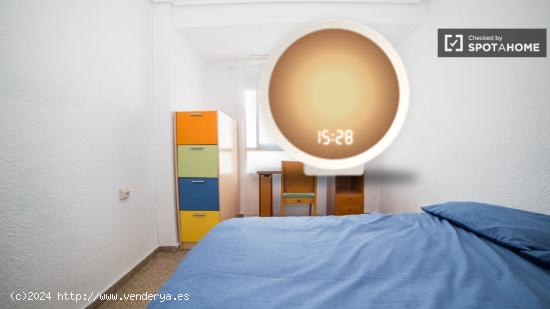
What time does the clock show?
15:28
